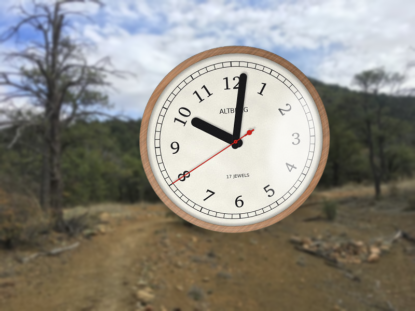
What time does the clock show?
10:01:40
